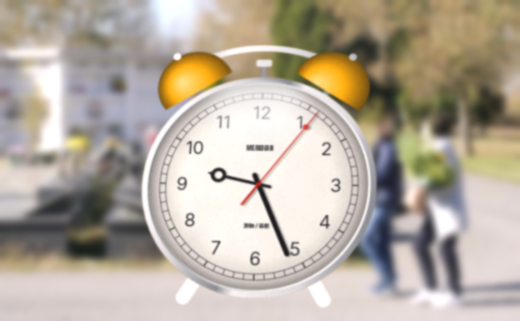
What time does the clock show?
9:26:06
